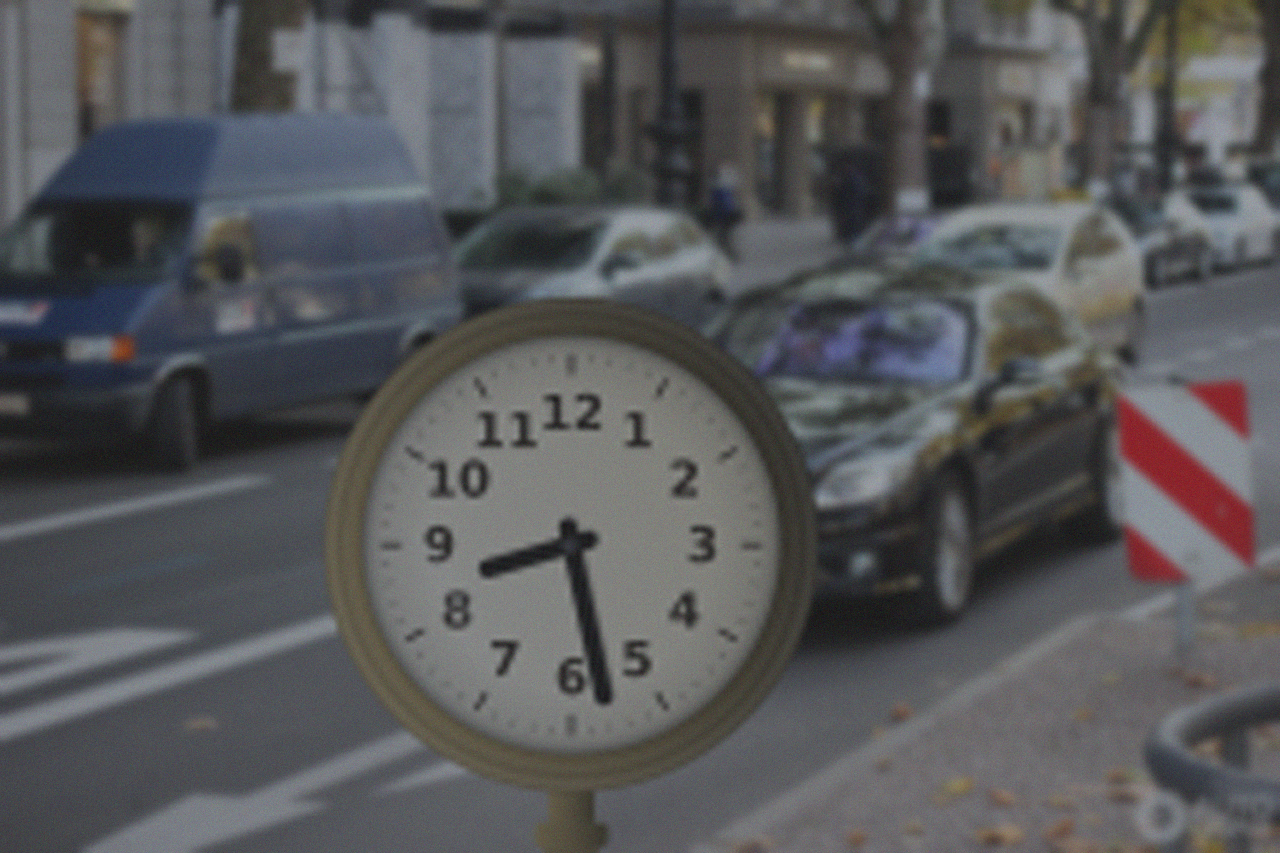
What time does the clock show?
8:28
